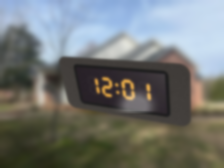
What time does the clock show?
12:01
